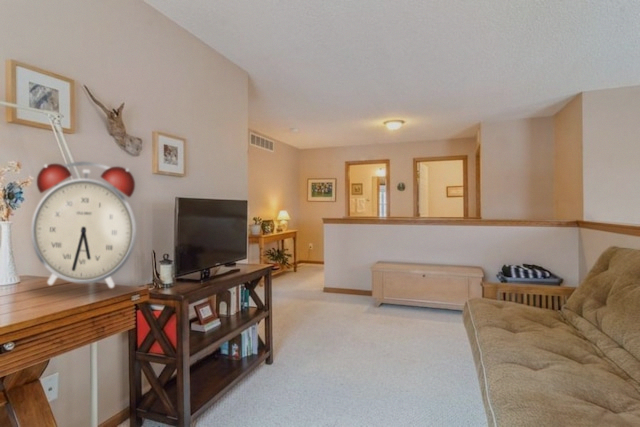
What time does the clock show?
5:32
